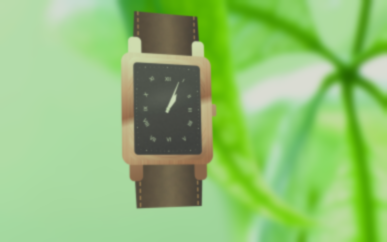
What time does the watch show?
1:04
